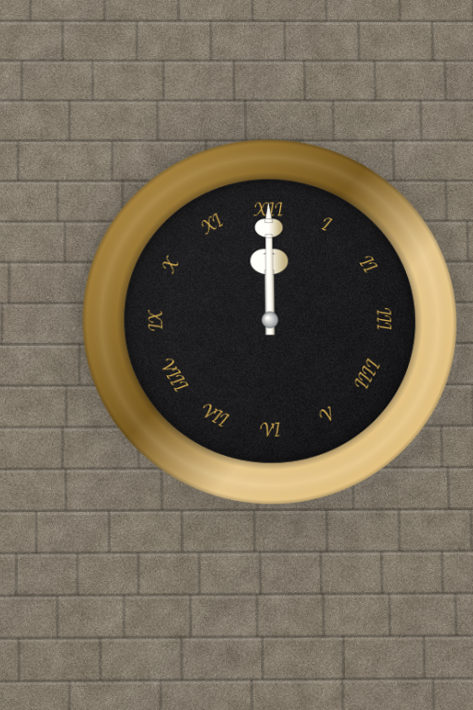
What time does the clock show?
12:00
